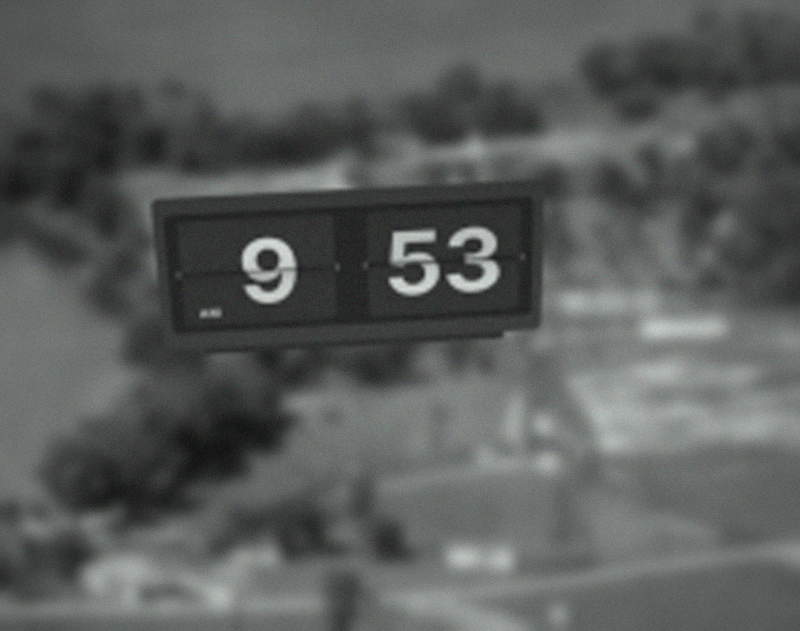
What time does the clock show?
9:53
